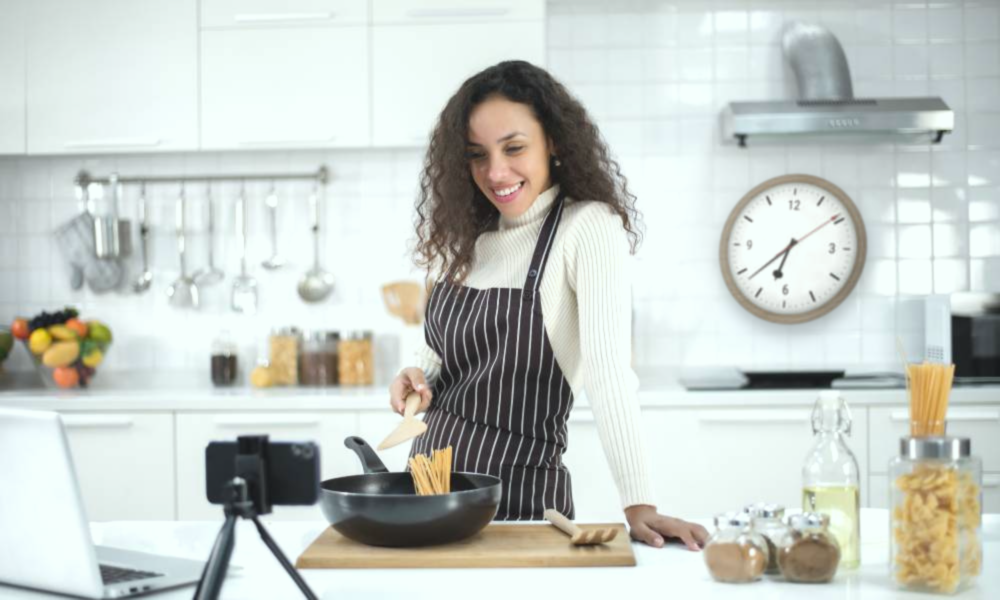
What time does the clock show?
6:38:09
